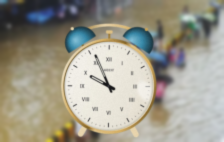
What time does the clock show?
9:56
